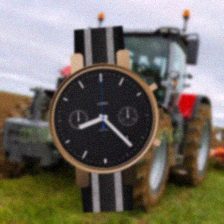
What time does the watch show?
8:23
